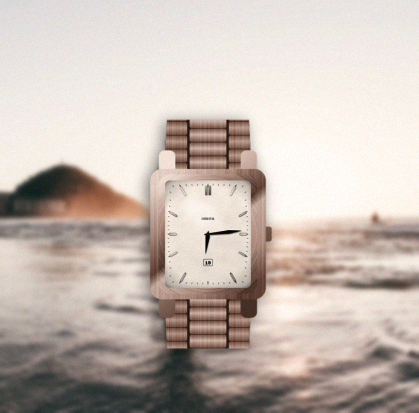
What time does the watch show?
6:14
